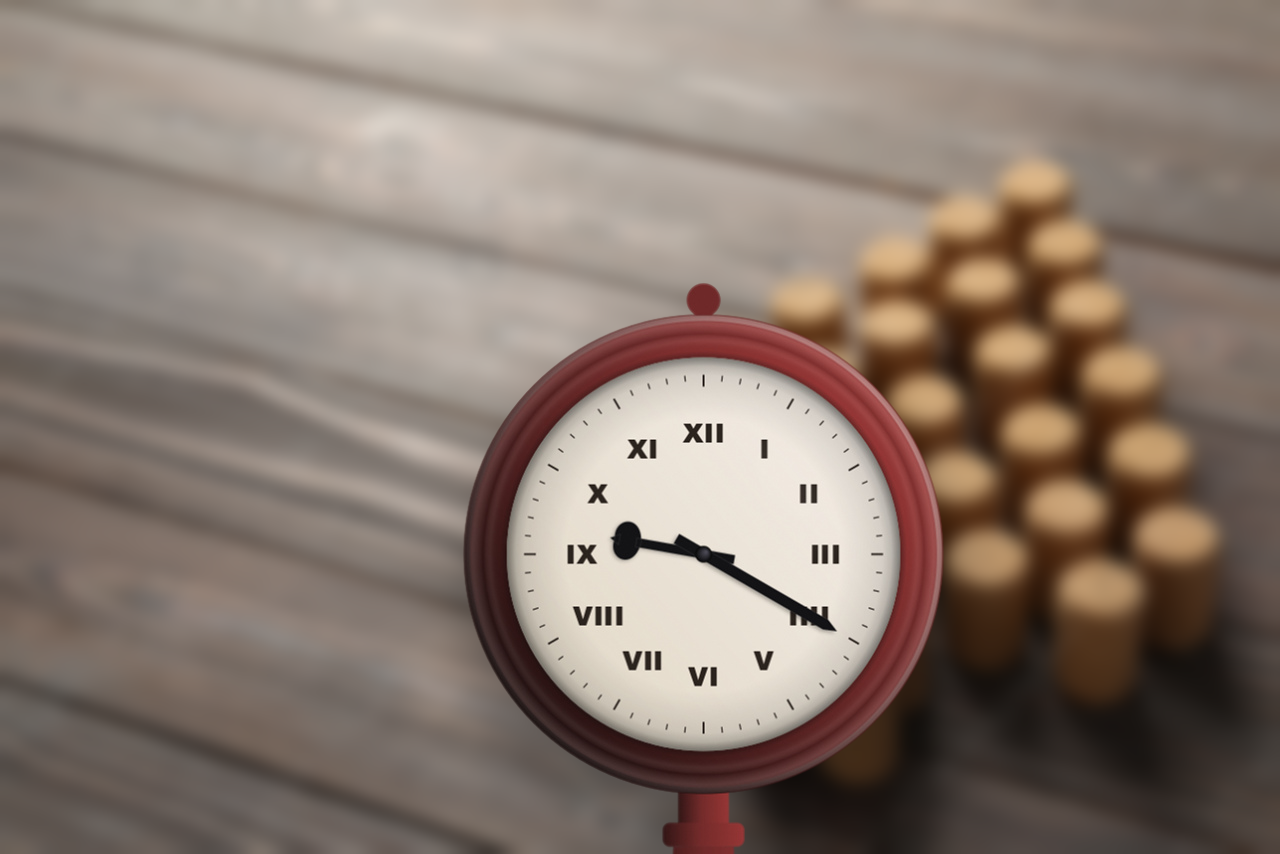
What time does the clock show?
9:20
